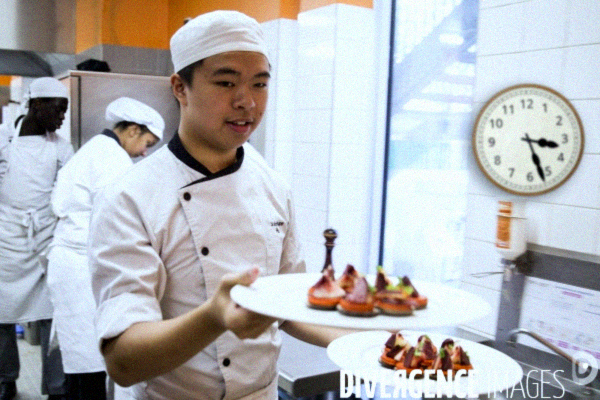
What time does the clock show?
3:27
